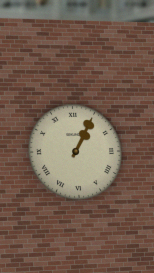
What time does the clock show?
1:05
